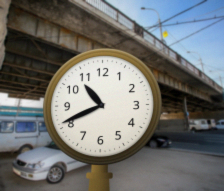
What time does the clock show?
10:41
